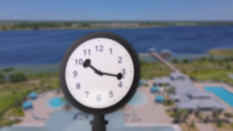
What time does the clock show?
10:17
